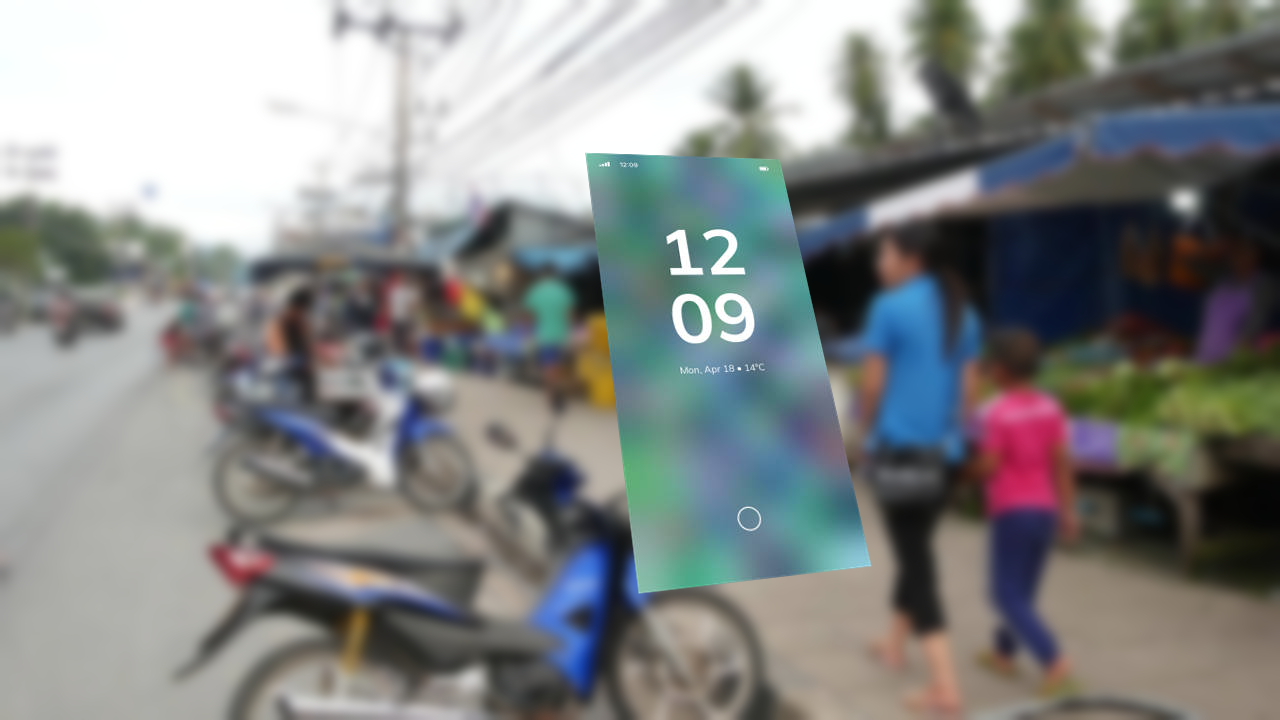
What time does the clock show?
12:09
